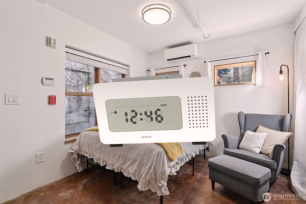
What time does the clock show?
12:46
